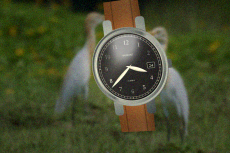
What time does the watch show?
3:38
